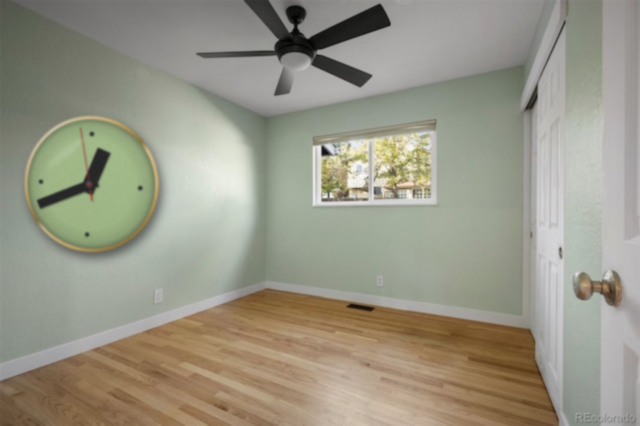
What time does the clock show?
12:40:58
